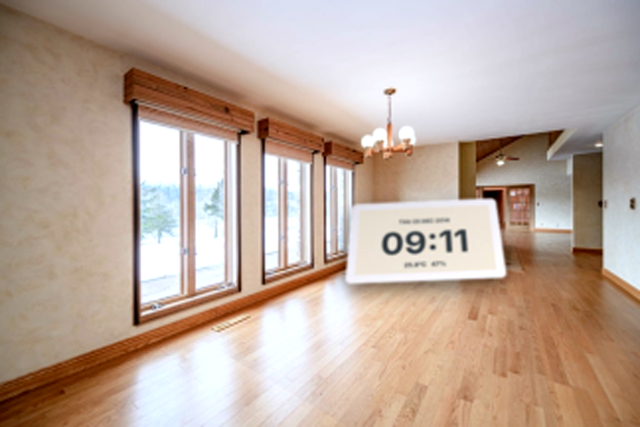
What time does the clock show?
9:11
